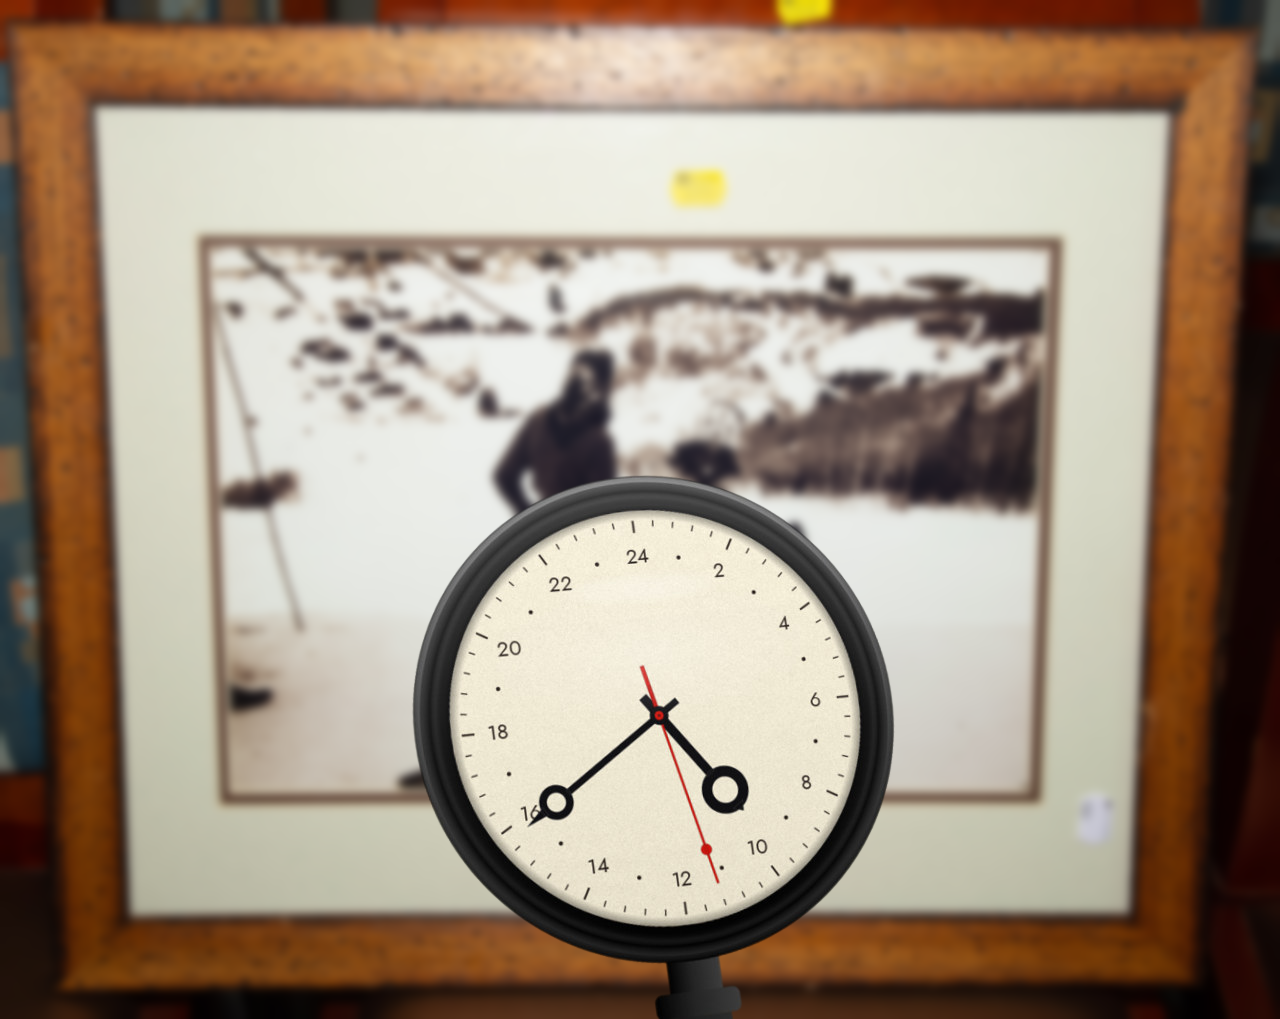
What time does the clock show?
9:39:28
